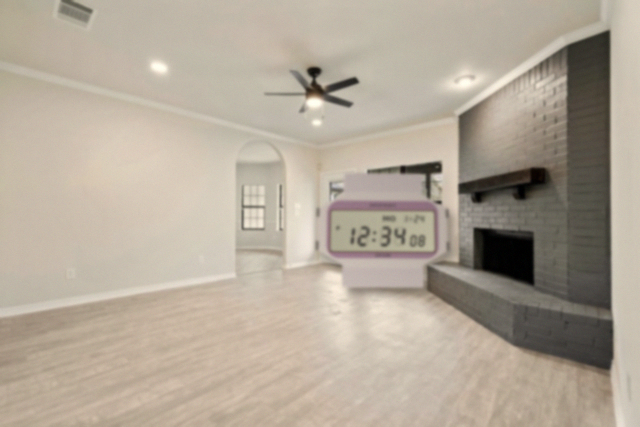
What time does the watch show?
12:34
